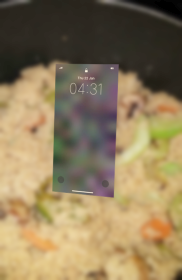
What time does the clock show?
4:31
